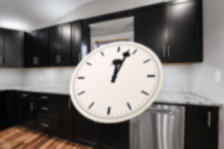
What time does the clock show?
12:03
